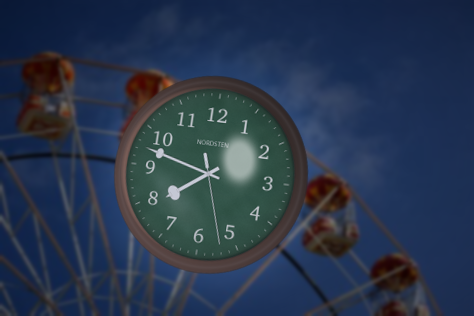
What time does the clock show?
7:47:27
